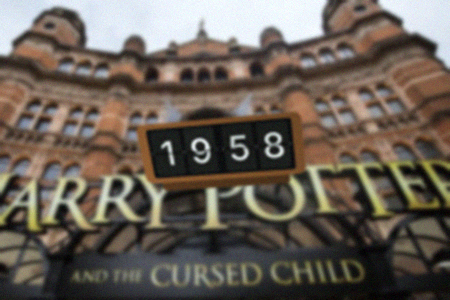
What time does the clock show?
19:58
